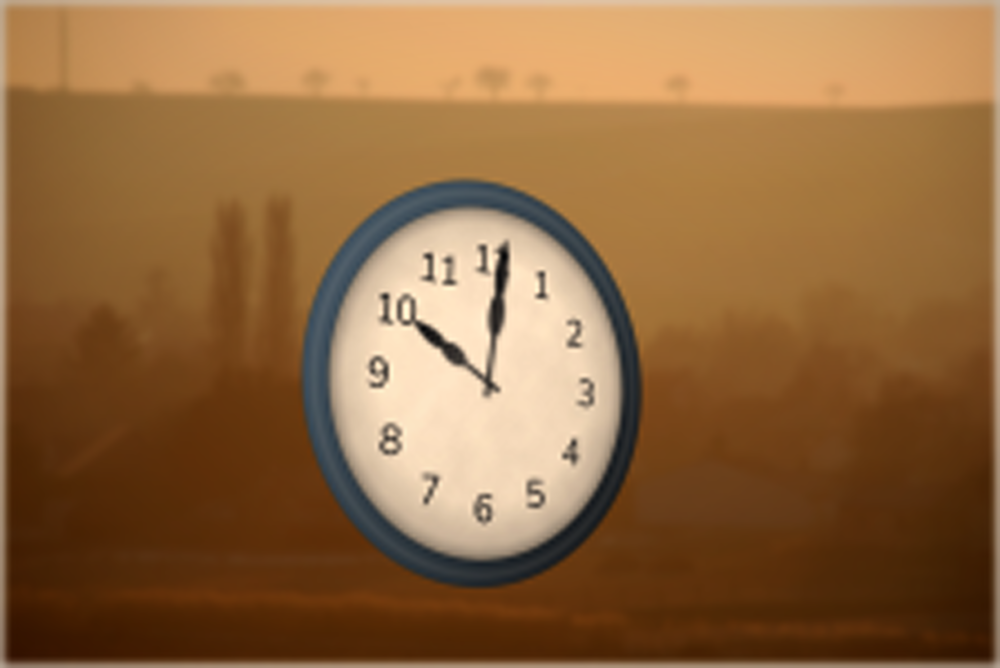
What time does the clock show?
10:01
